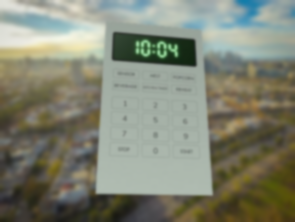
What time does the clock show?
10:04
